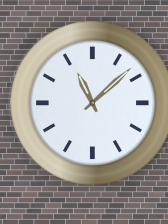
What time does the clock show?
11:08
